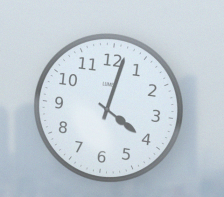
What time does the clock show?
4:02
